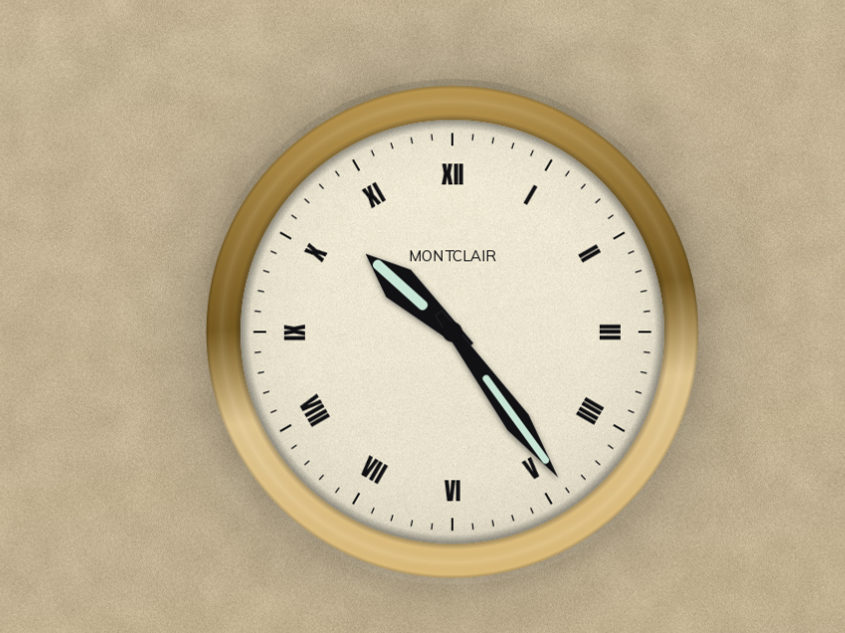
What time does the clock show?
10:24
